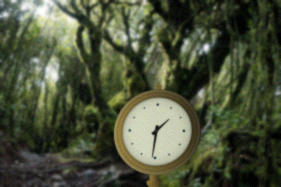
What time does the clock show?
1:31
